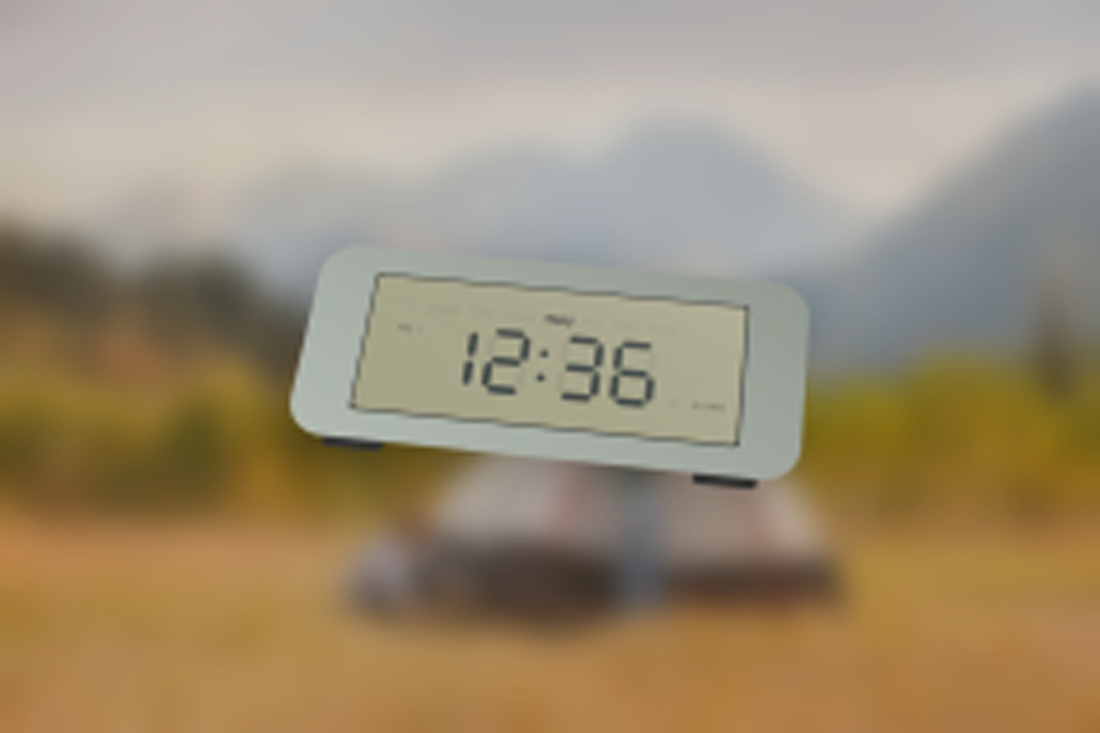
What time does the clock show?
12:36
